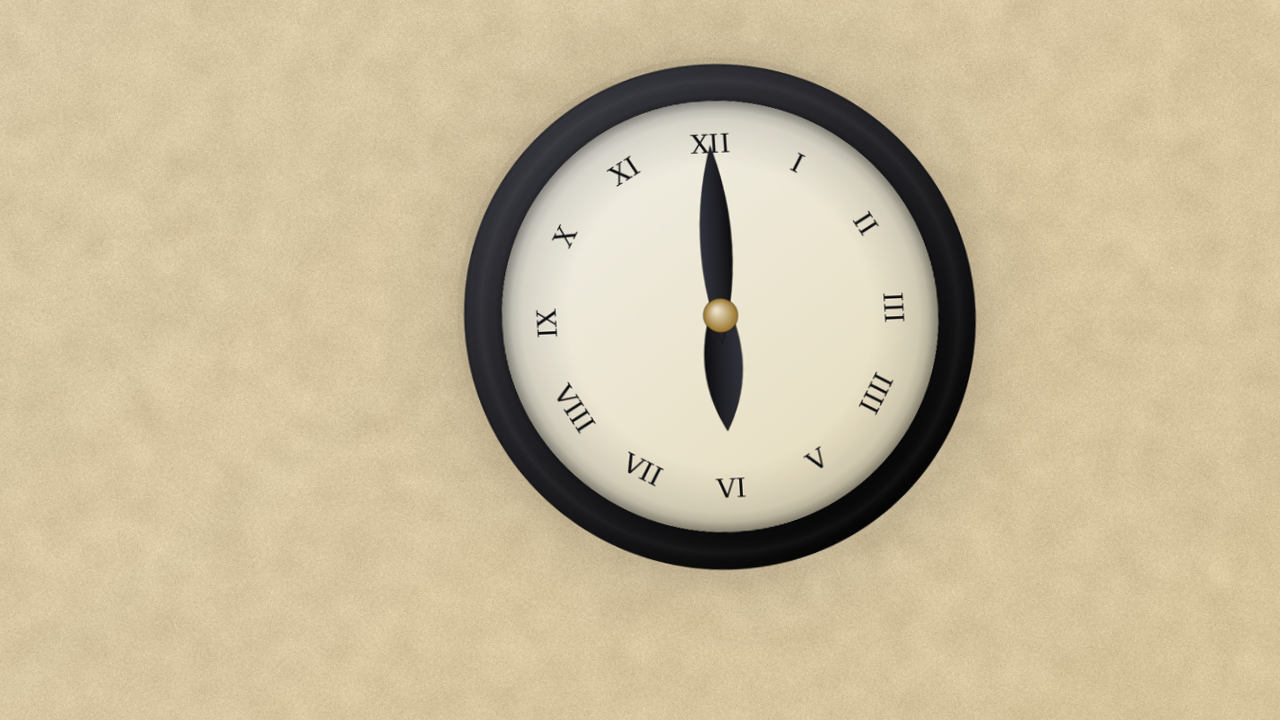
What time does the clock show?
6:00
